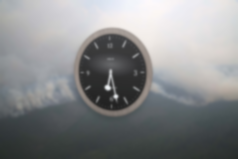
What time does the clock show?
6:28
